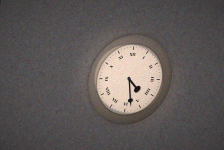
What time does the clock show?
4:28
